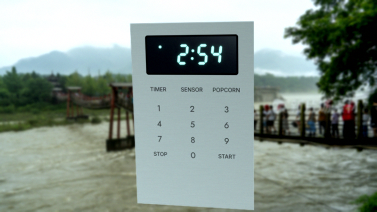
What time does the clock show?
2:54
